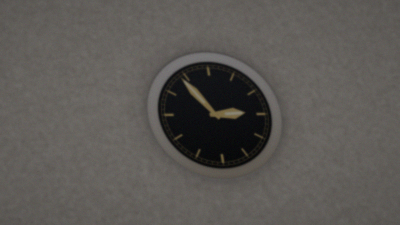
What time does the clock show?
2:54
